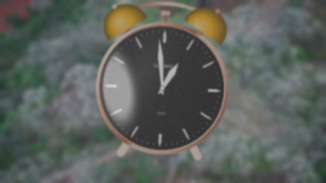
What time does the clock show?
12:59
